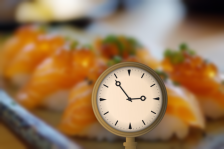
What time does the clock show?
2:54
